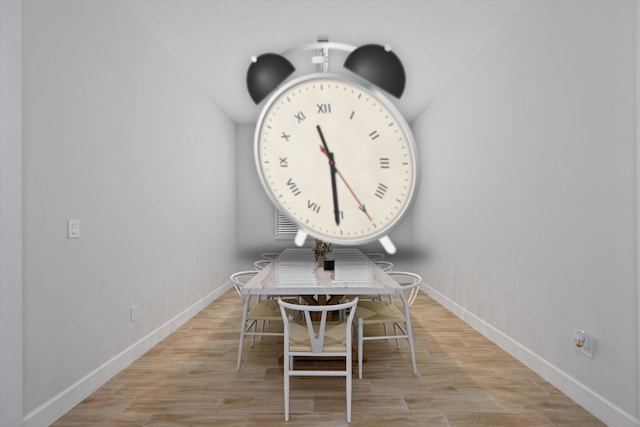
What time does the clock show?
11:30:25
